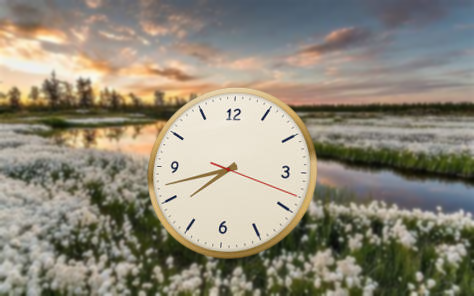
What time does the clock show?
7:42:18
